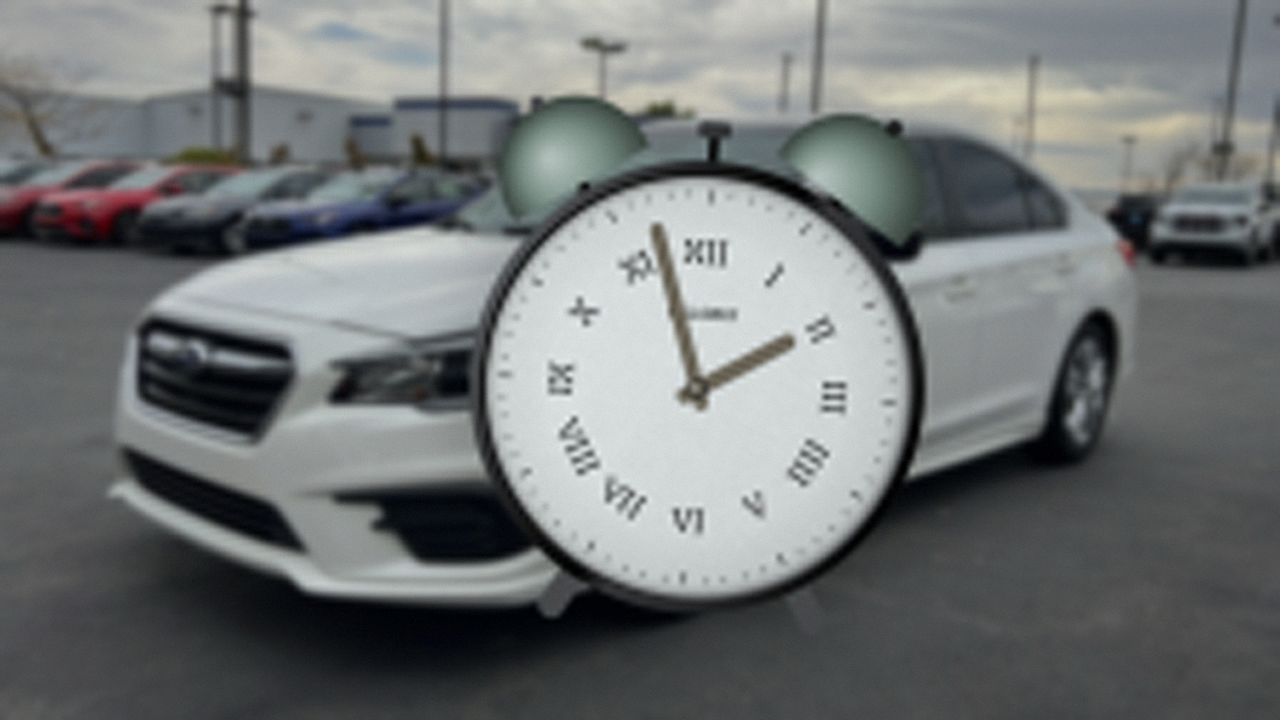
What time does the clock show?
1:57
